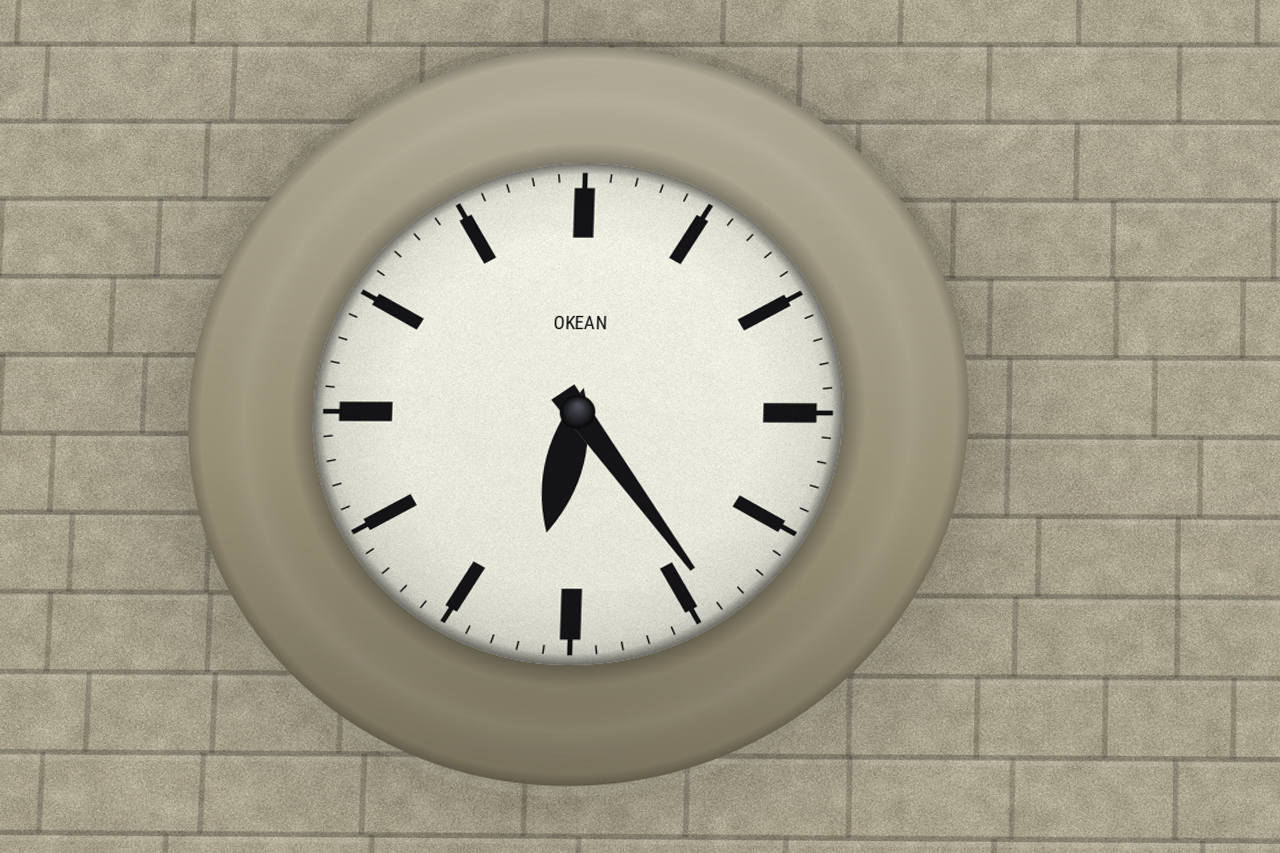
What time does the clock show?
6:24
